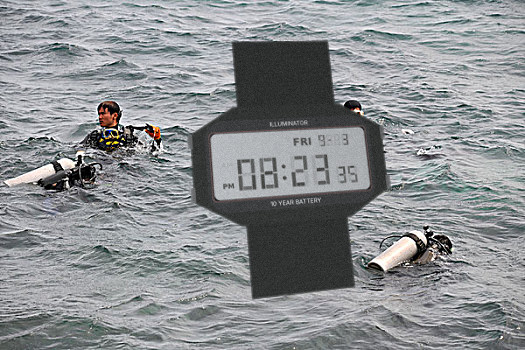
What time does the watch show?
8:23:35
